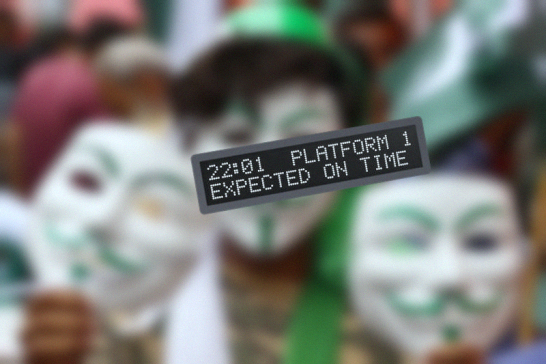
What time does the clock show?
22:01
